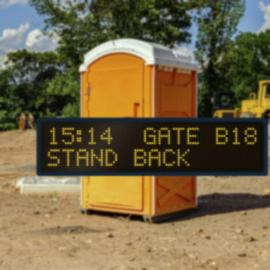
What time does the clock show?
15:14
